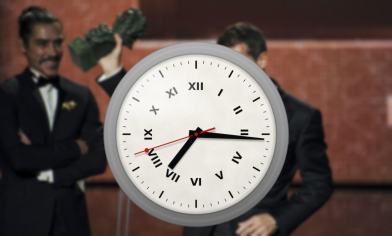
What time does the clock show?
7:15:42
